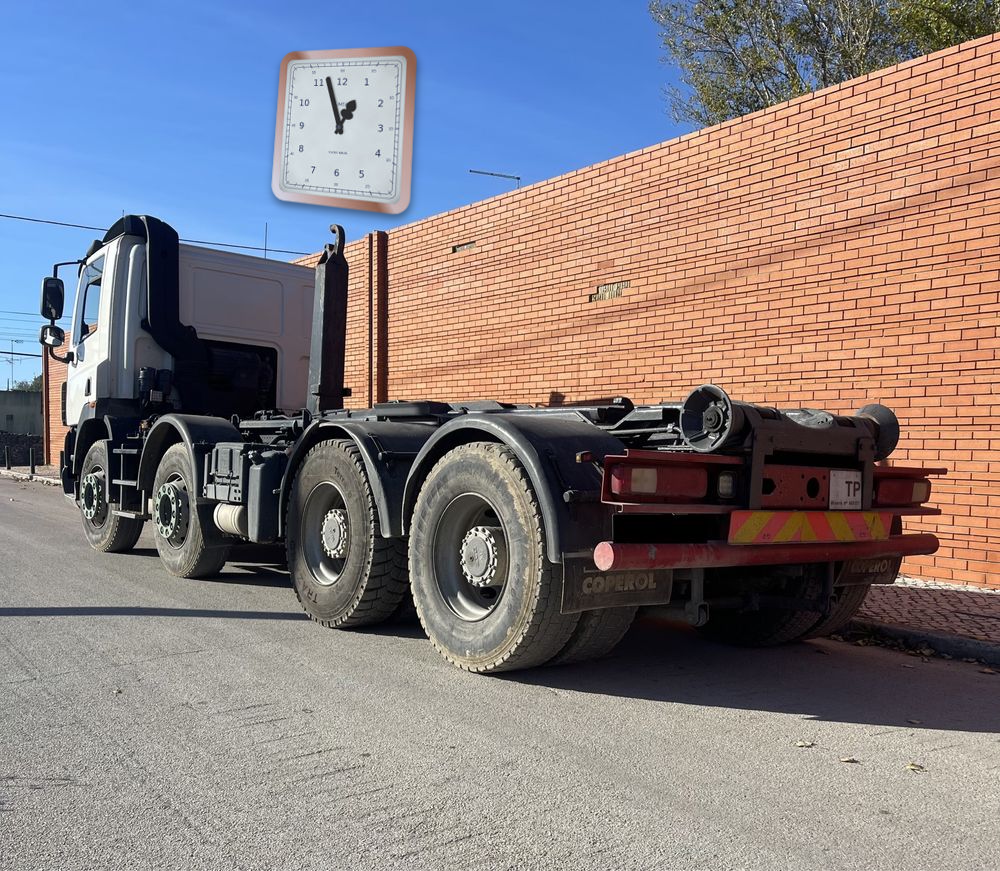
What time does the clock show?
12:57
